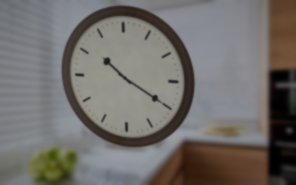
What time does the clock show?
10:20
